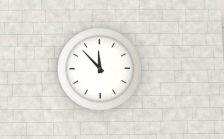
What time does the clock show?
11:53
